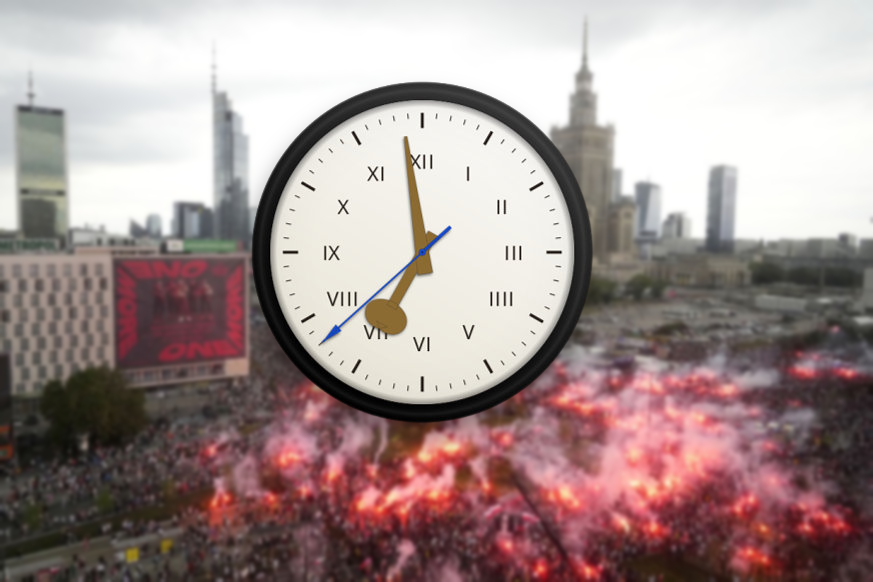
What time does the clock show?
6:58:38
